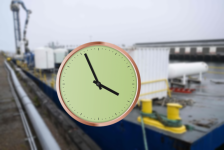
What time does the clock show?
3:56
